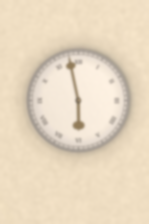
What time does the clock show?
5:58
